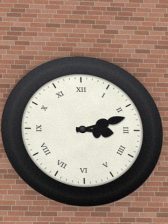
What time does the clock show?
3:12
